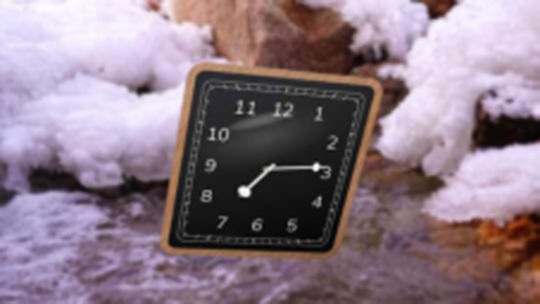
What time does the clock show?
7:14
